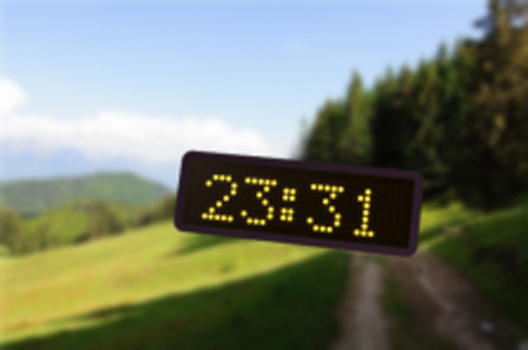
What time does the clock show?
23:31
